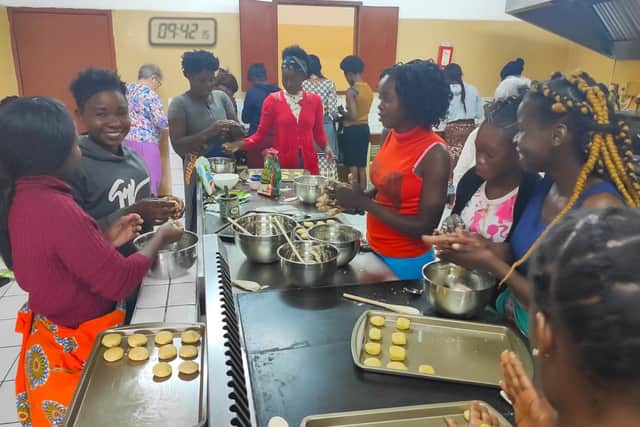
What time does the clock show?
9:42
